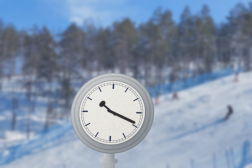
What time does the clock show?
10:19
